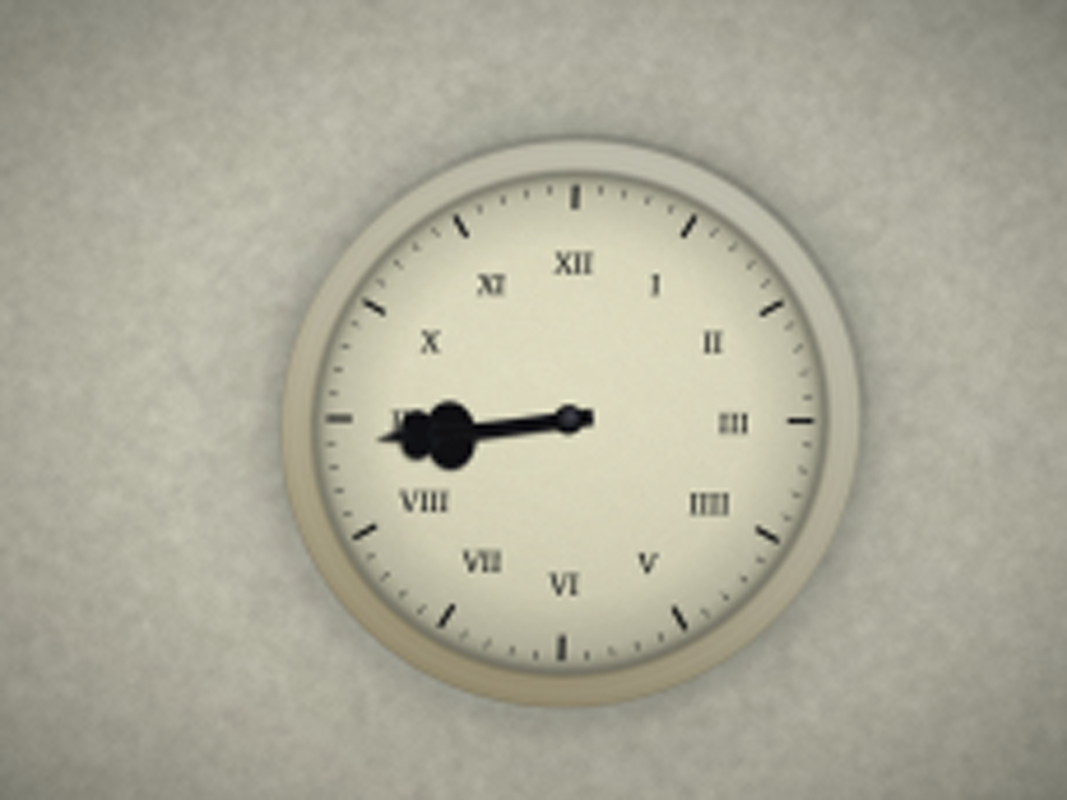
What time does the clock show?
8:44
